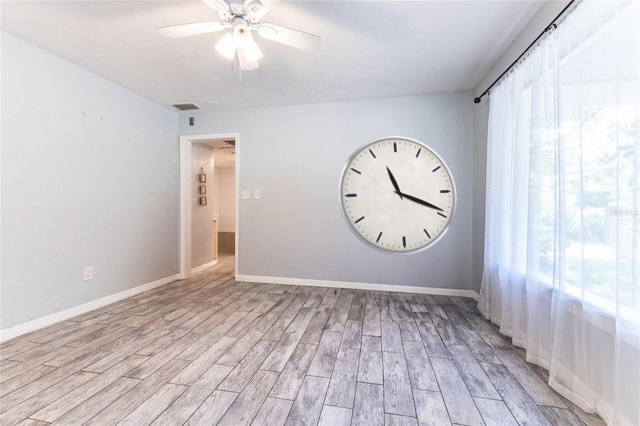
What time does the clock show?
11:19
